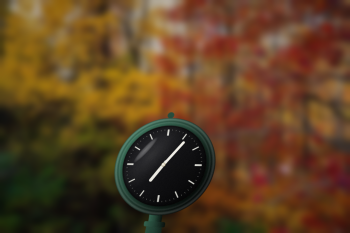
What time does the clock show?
7:06
